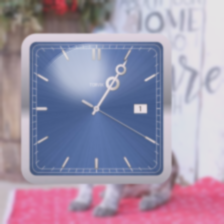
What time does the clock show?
1:05:20
